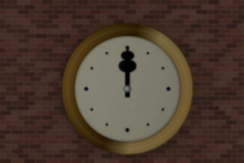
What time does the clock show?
12:00
